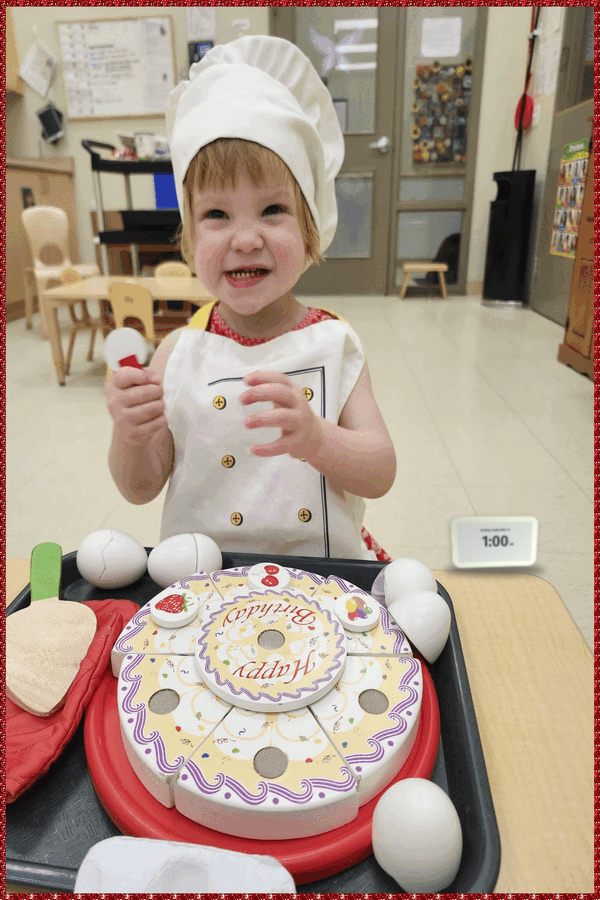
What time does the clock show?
1:00
